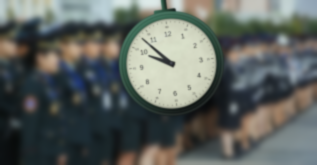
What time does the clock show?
9:53
